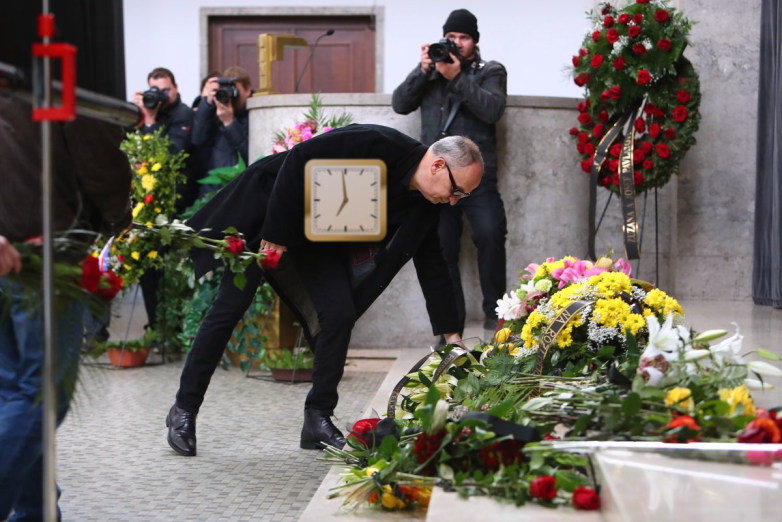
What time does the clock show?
6:59
